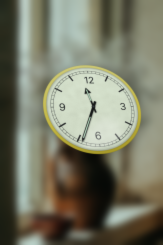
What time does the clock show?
11:34
